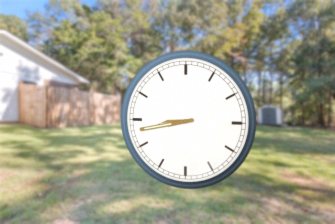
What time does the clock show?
8:43
